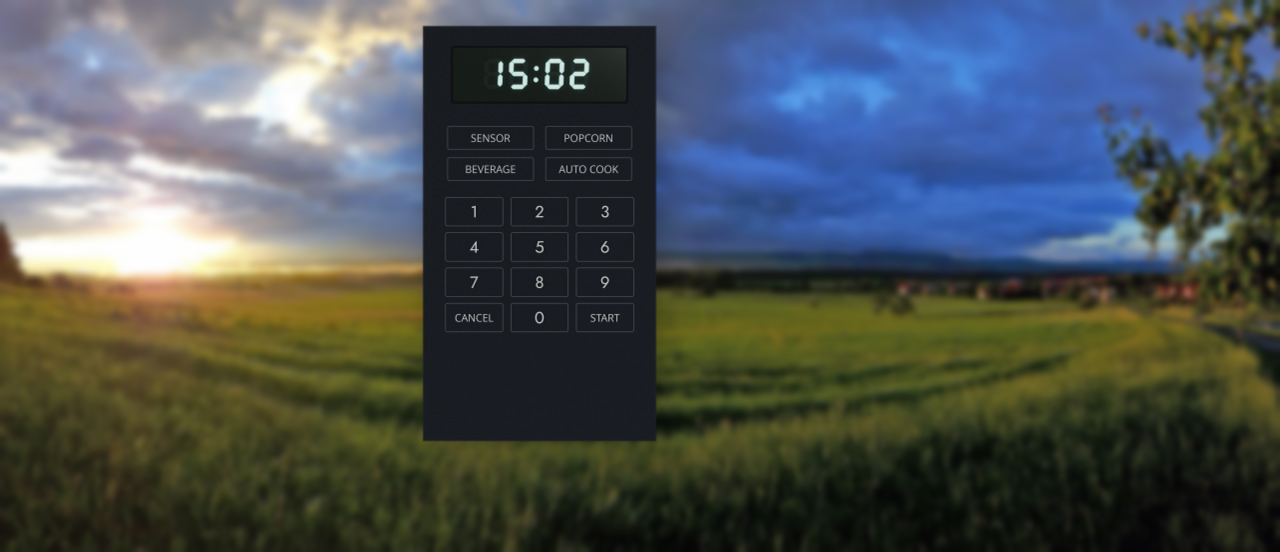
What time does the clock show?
15:02
